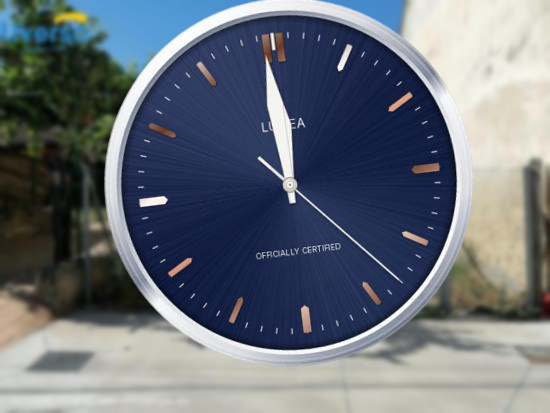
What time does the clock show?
11:59:23
